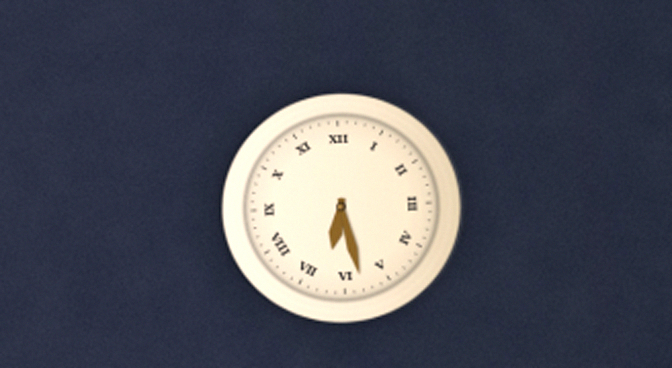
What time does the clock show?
6:28
